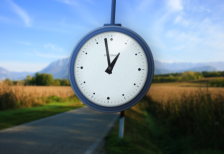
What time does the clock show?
12:58
